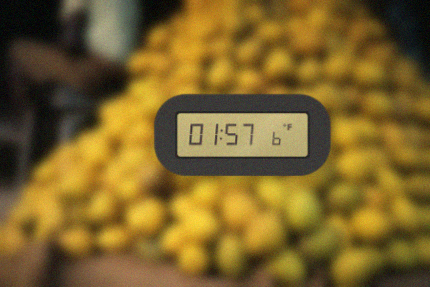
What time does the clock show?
1:57
